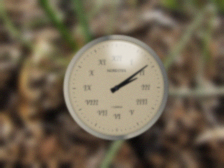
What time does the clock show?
2:09
